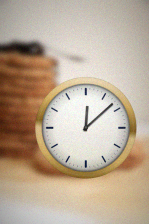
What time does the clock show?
12:08
